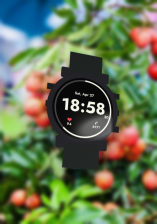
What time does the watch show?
18:58
